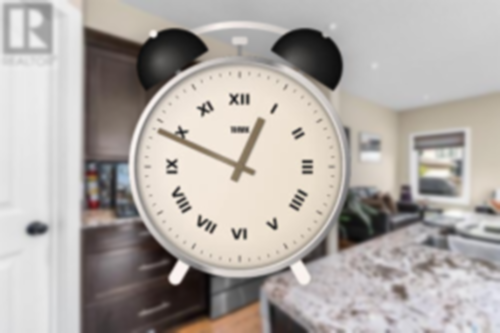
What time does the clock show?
12:49
